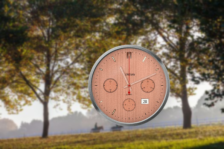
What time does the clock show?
11:11
